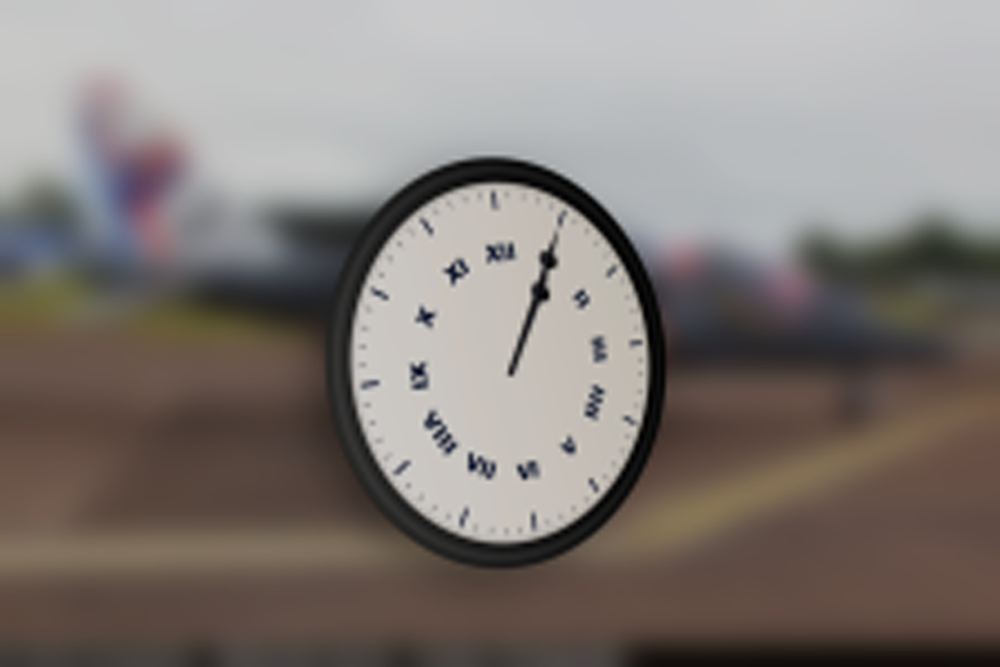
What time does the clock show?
1:05
